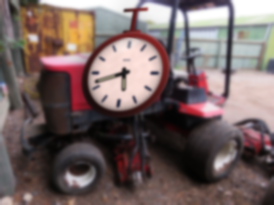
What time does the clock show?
5:42
